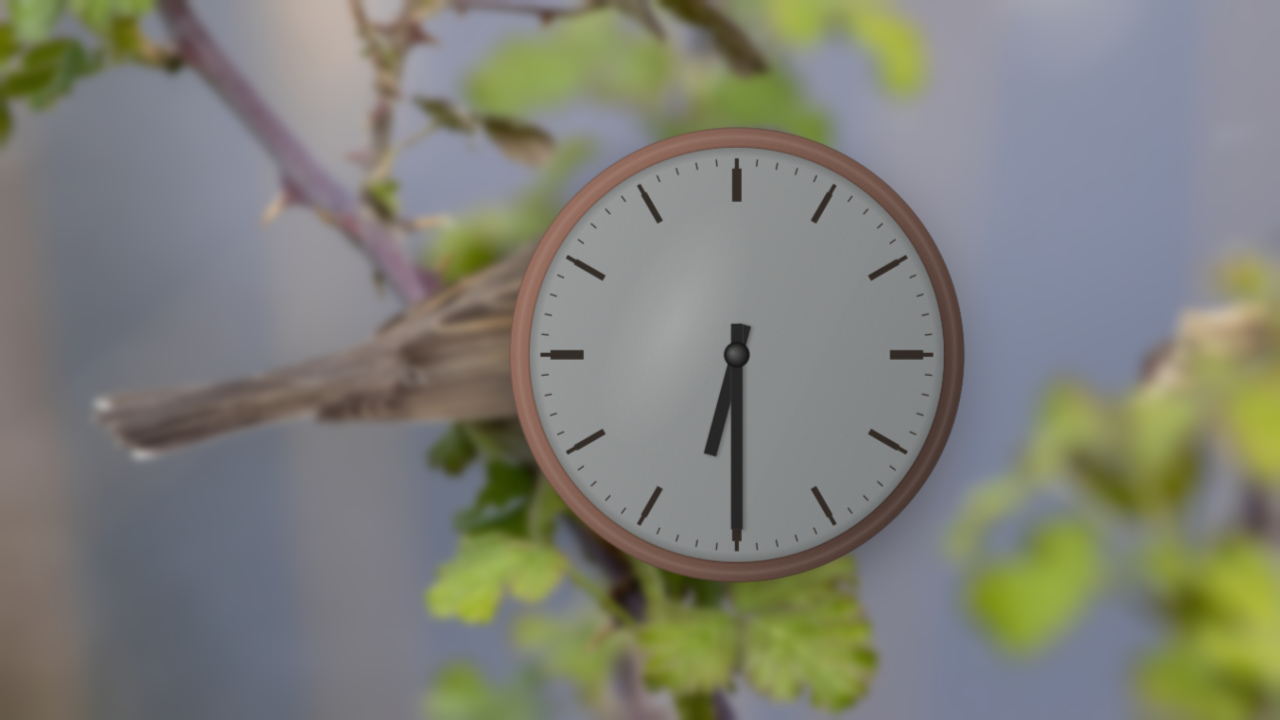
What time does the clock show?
6:30
